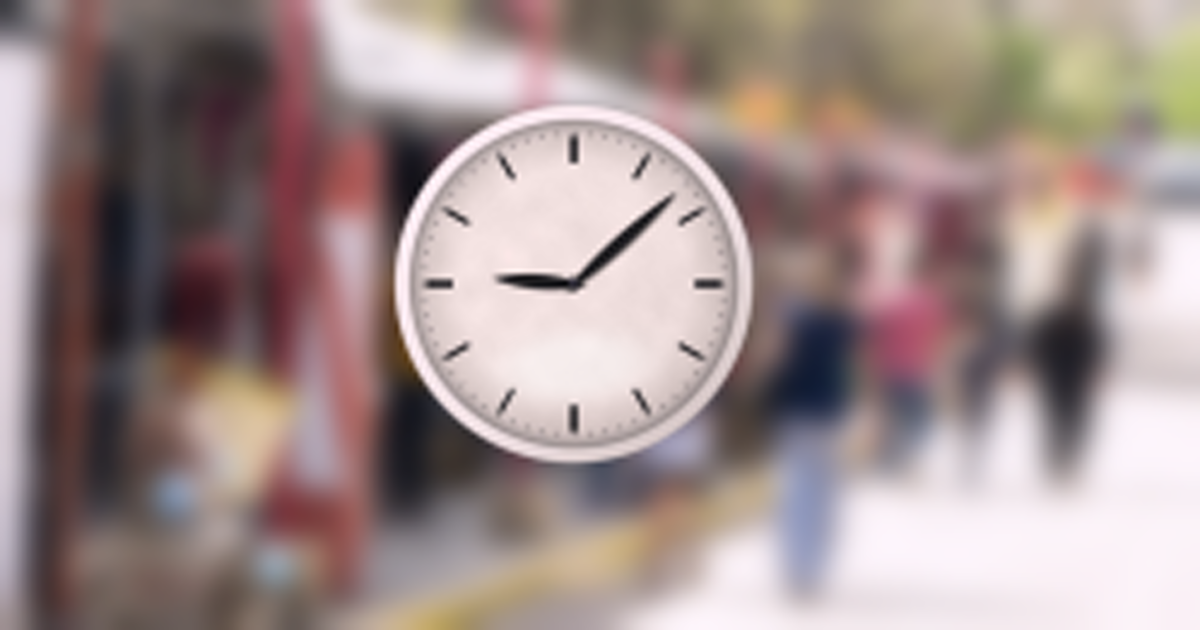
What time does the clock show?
9:08
